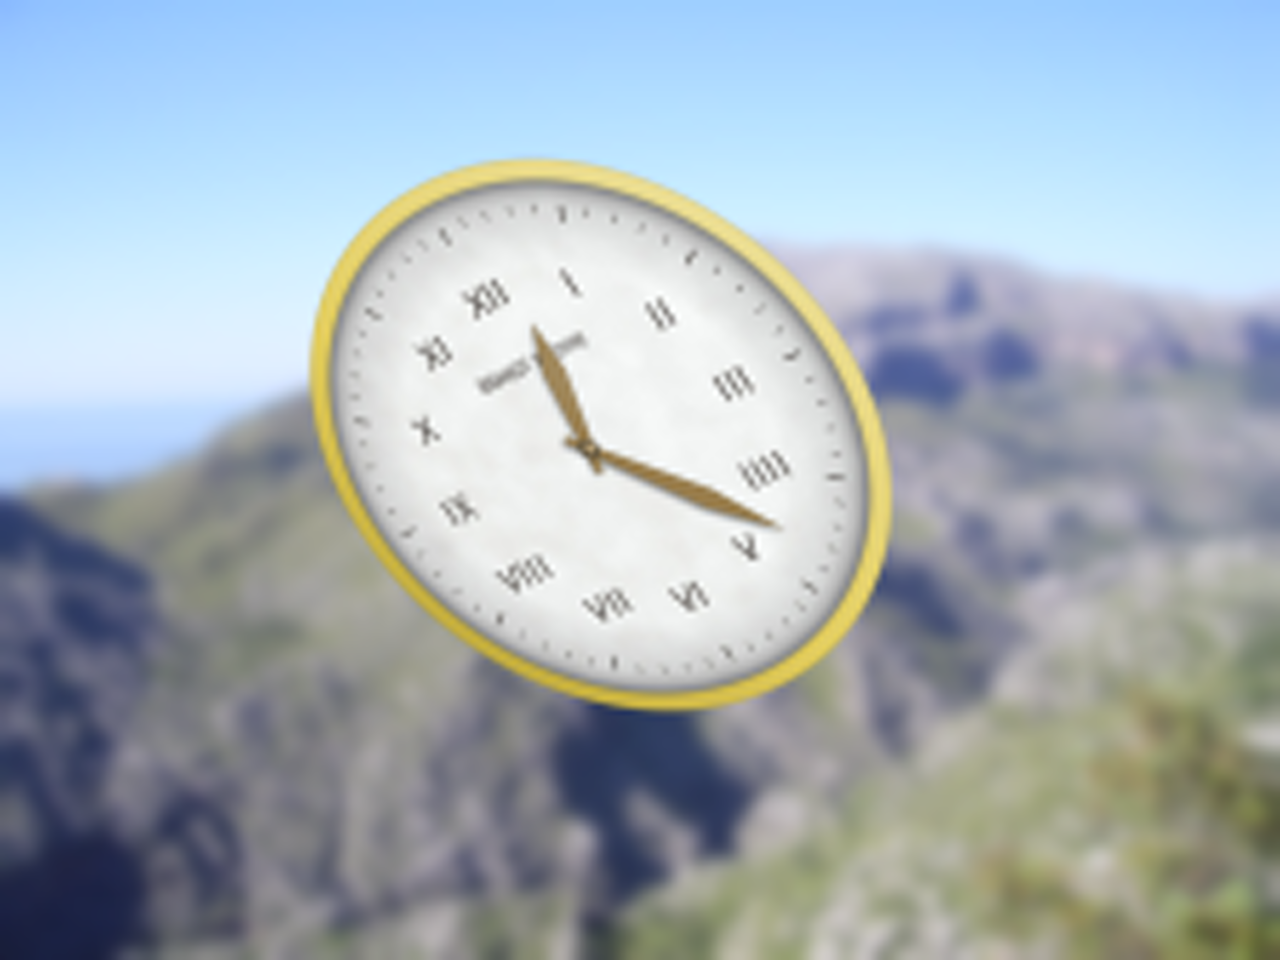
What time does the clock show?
12:23
